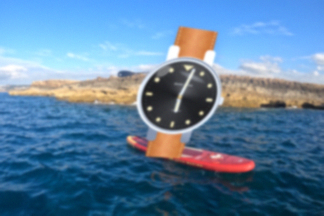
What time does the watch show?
6:02
